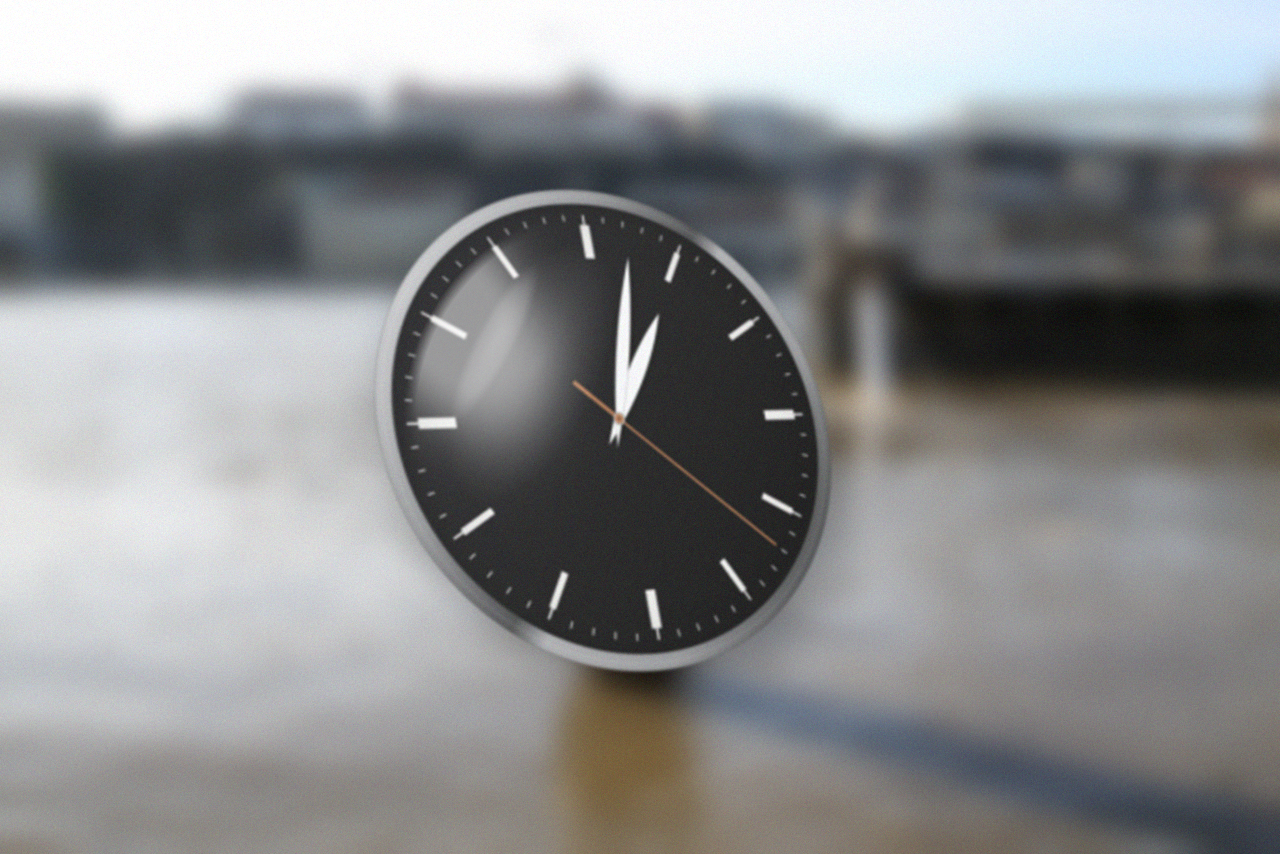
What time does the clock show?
1:02:22
